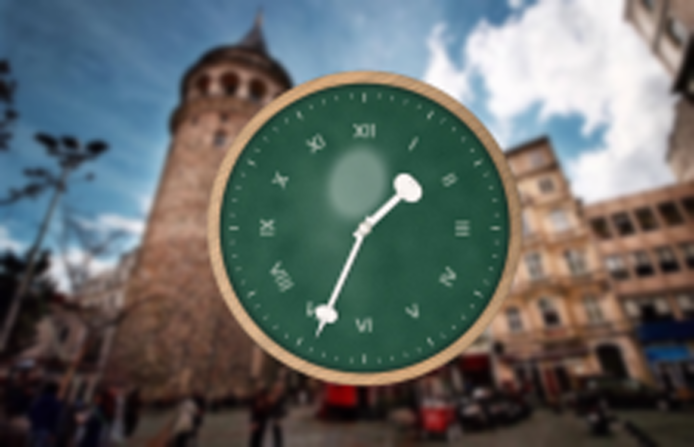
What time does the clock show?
1:34
